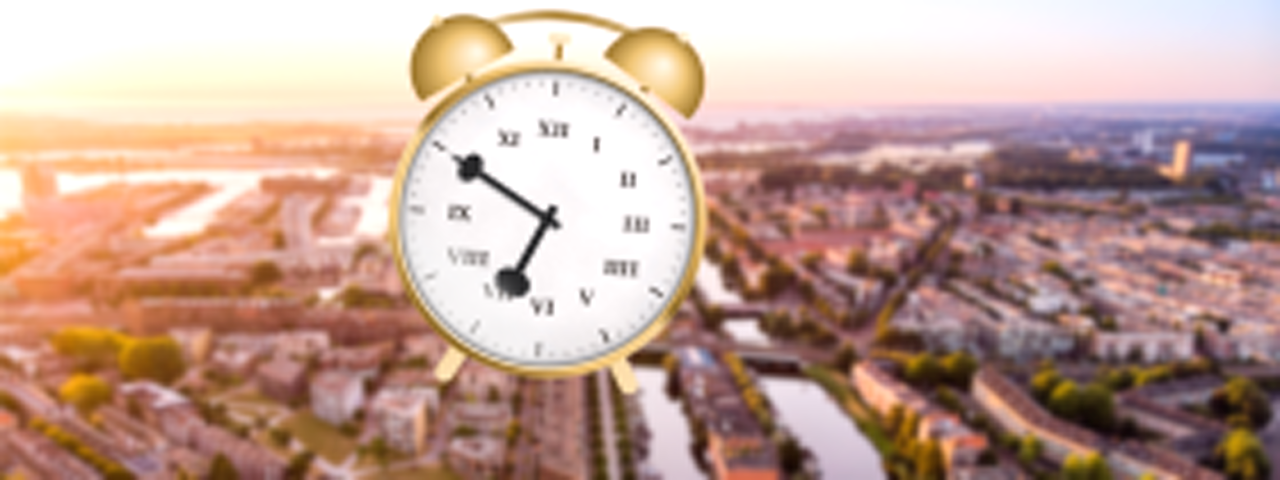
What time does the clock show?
6:50
